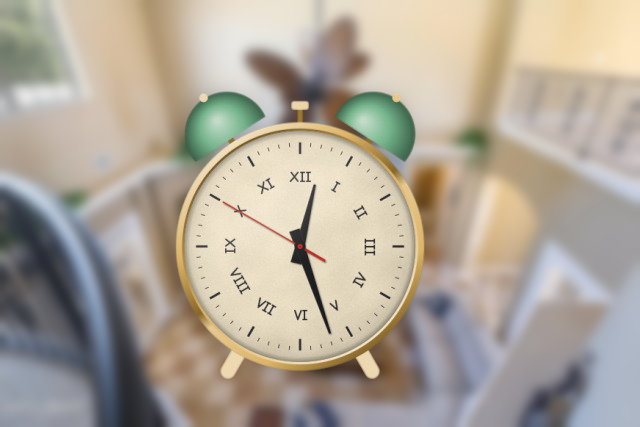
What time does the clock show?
12:26:50
